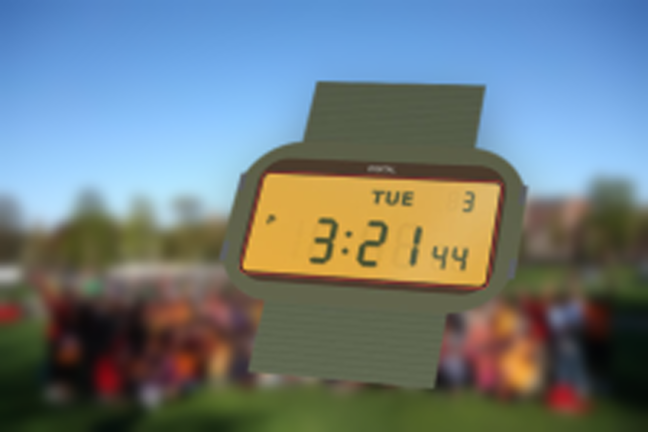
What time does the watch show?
3:21:44
